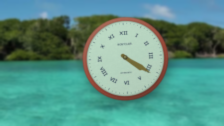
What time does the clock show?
4:21
